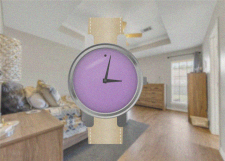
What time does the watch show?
3:02
